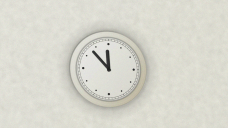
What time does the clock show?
11:53
